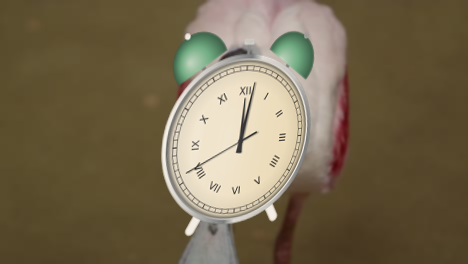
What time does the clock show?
12:01:41
